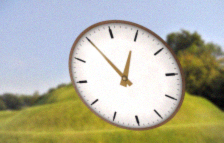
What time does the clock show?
12:55
